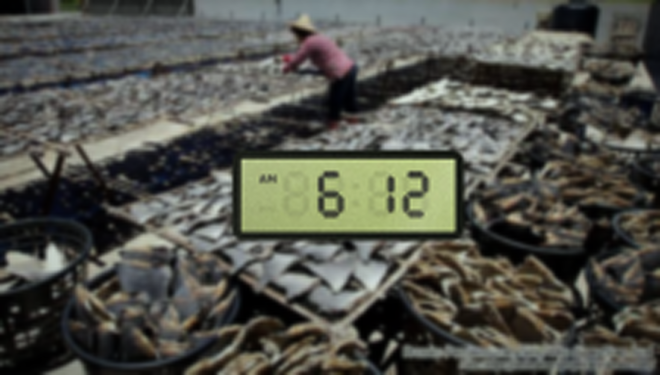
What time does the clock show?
6:12
